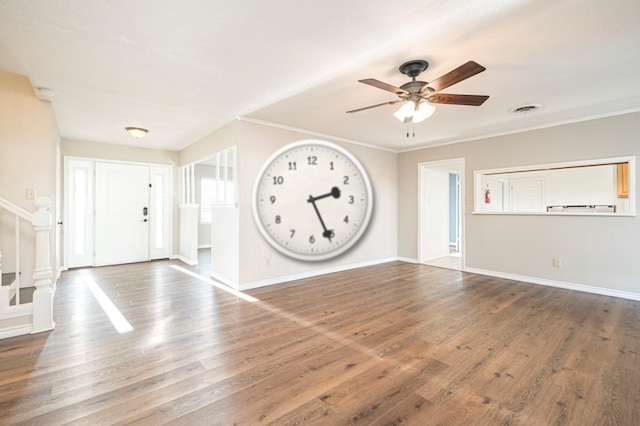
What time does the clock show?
2:26
